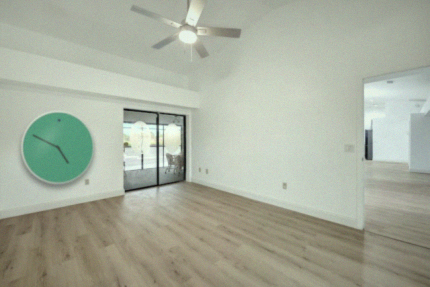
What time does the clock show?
4:49
